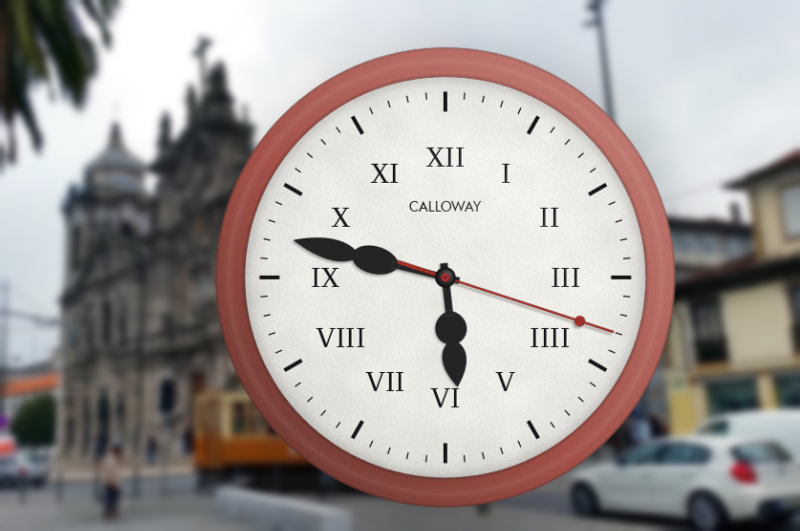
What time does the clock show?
5:47:18
